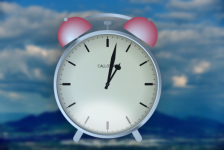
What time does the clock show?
1:02
